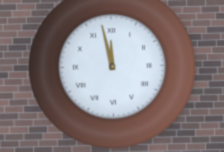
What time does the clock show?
11:58
